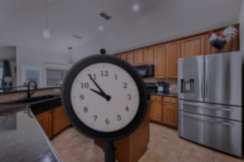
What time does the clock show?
9:54
